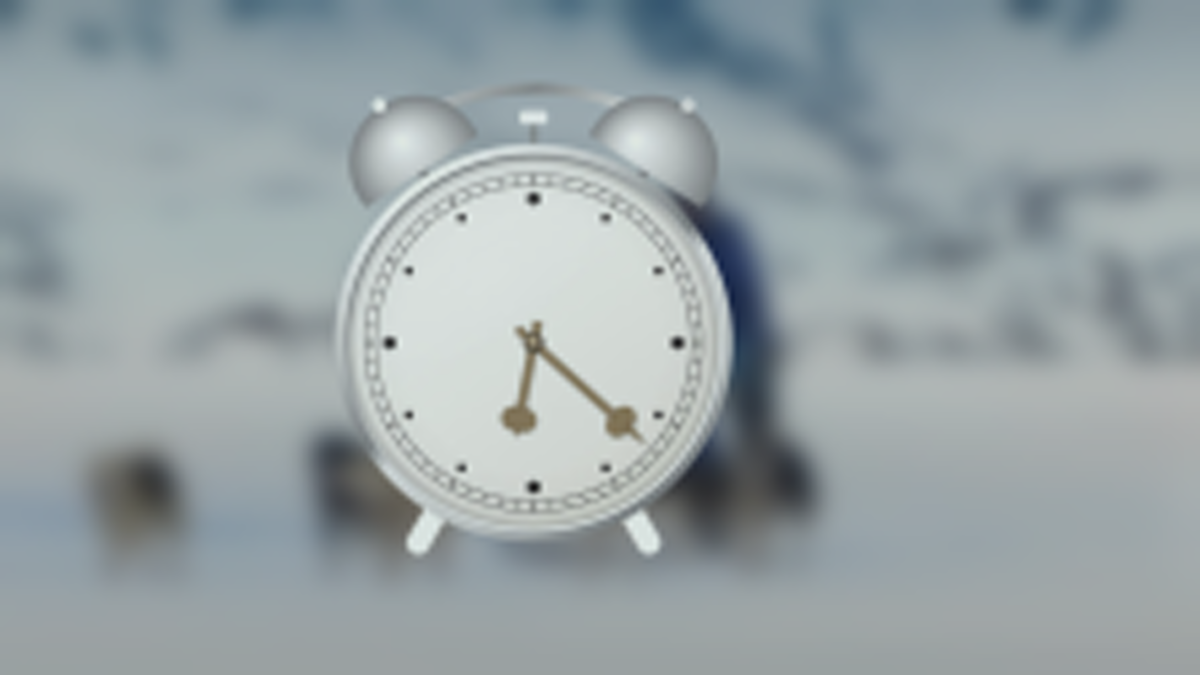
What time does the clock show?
6:22
